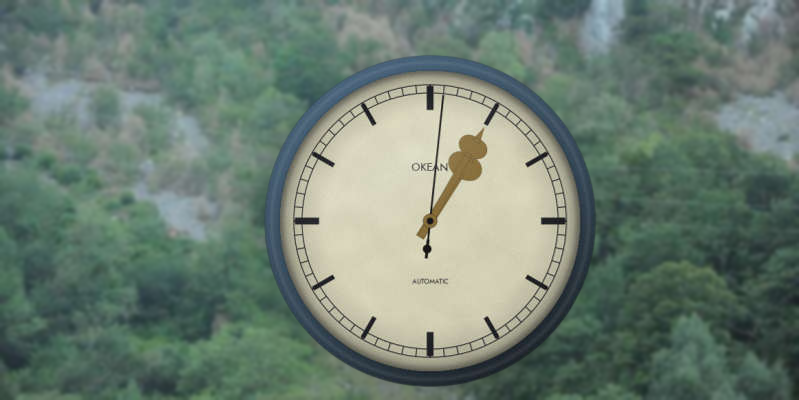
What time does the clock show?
1:05:01
